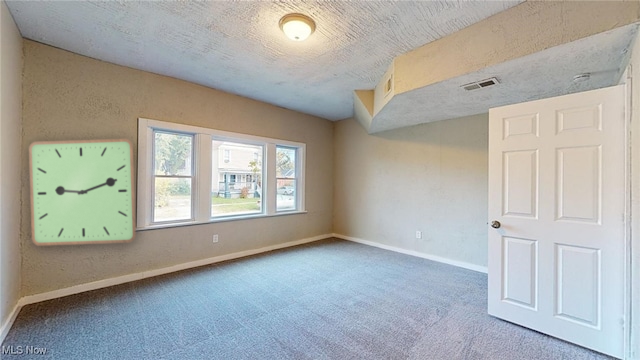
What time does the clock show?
9:12
